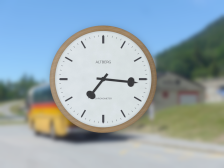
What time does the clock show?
7:16
